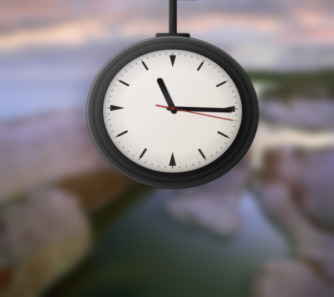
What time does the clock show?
11:15:17
